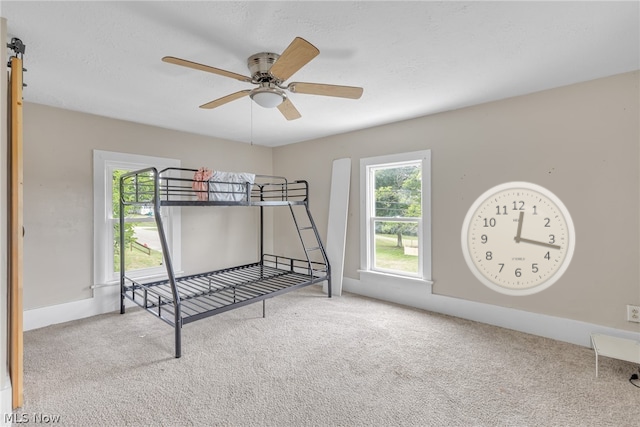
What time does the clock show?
12:17
